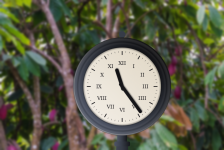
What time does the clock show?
11:24
